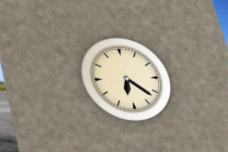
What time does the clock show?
6:22
